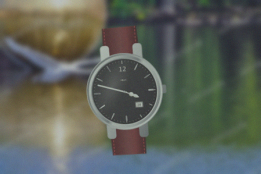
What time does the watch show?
3:48
